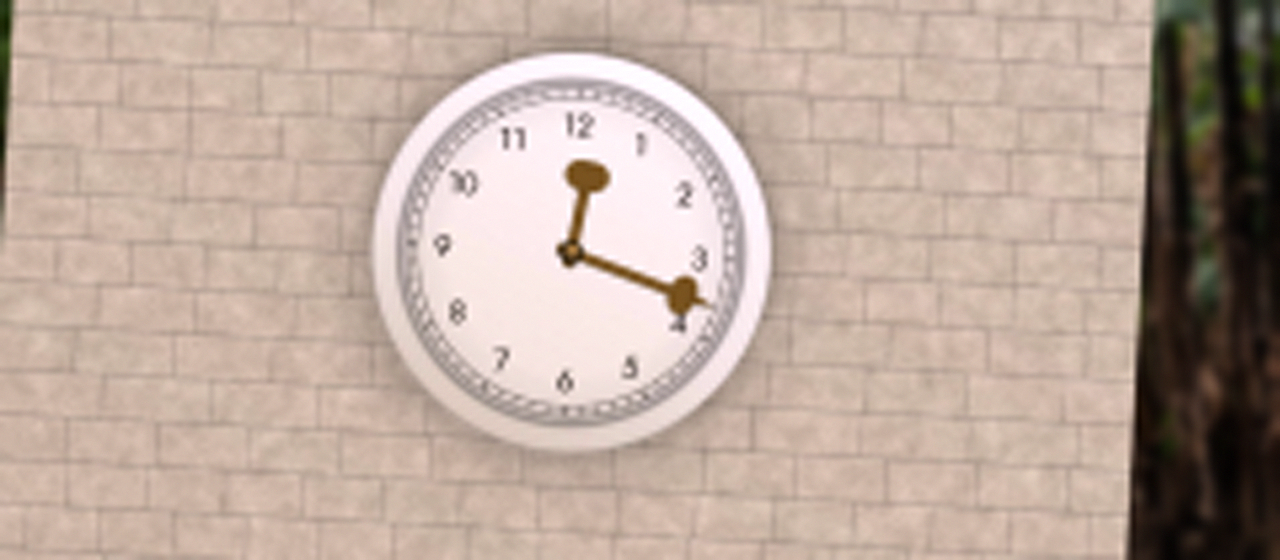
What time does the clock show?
12:18
